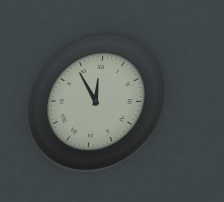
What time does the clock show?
11:54
